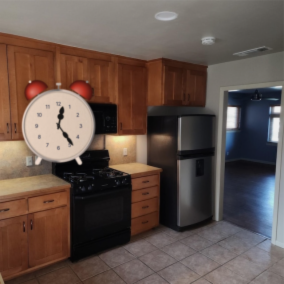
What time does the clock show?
12:24
